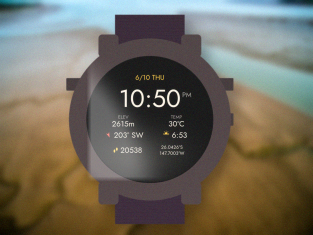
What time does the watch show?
10:50
